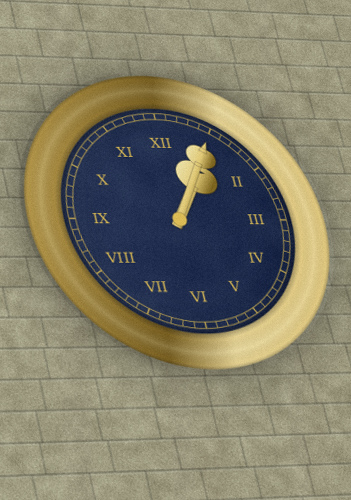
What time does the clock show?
1:05
